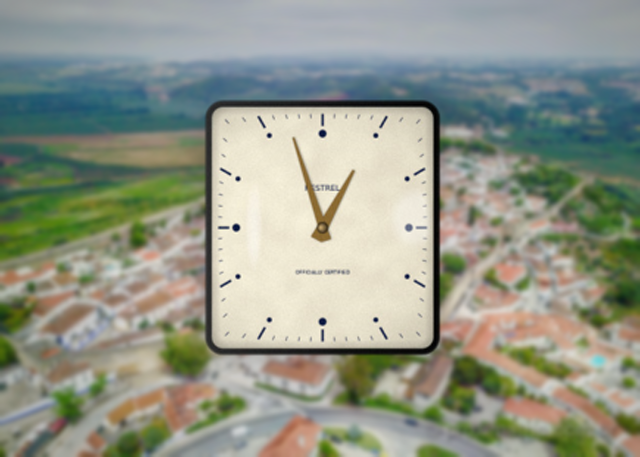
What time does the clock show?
12:57
